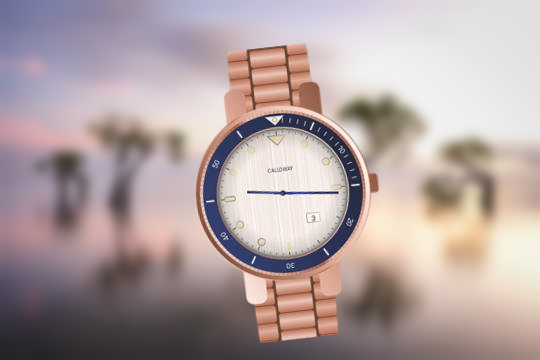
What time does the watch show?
9:16
